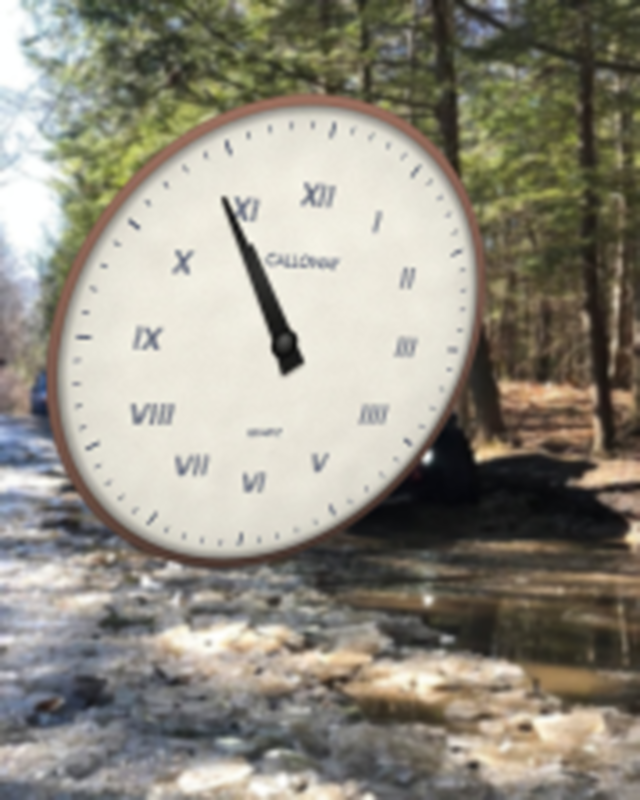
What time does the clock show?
10:54
